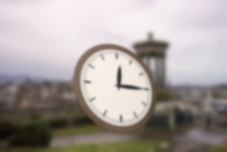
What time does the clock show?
12:15
